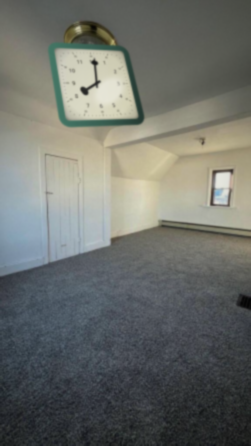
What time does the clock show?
8:01
